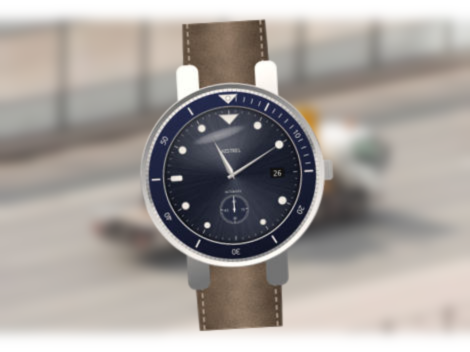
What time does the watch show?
11:10
